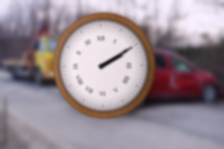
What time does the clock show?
2:10
